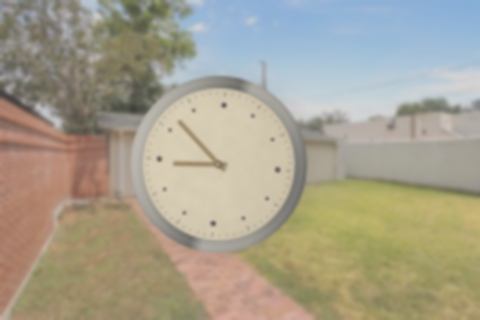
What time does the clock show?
8:52
